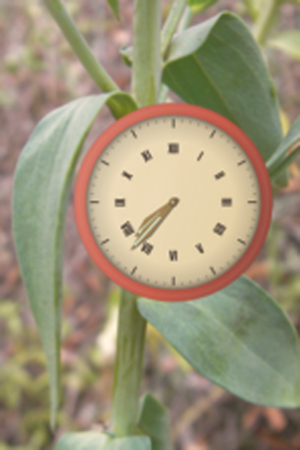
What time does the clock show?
7:37
